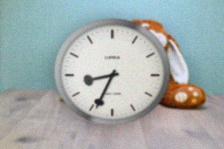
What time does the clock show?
8:34
